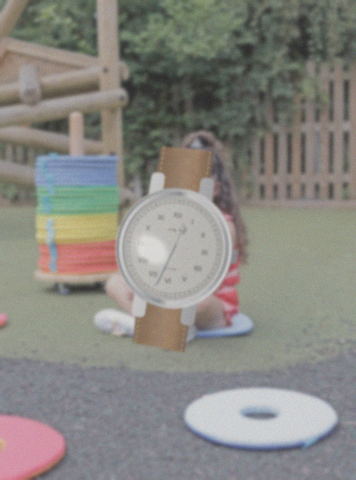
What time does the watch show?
12:33
